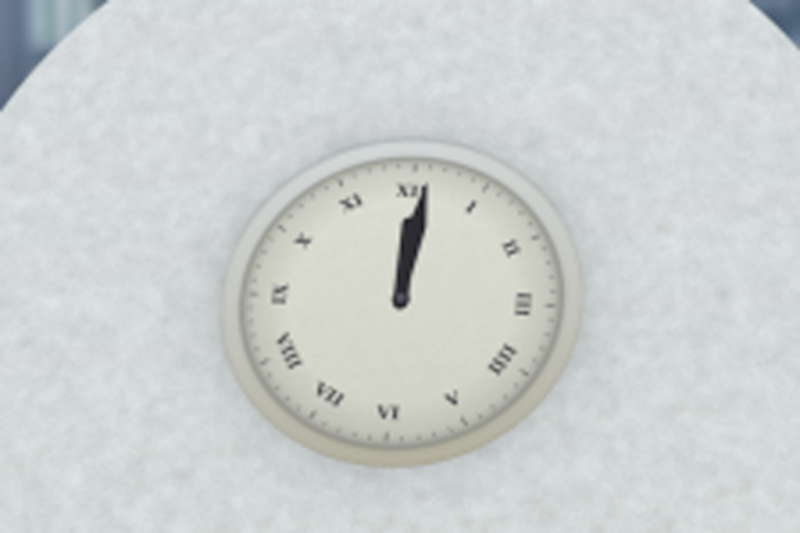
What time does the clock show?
12:01
